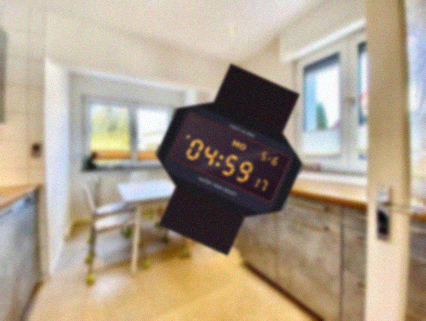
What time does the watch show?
4:59
